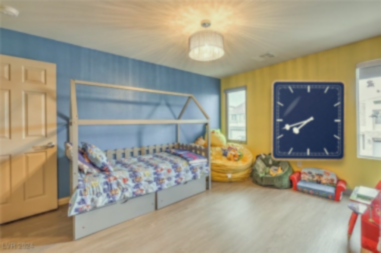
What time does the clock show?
7:42
